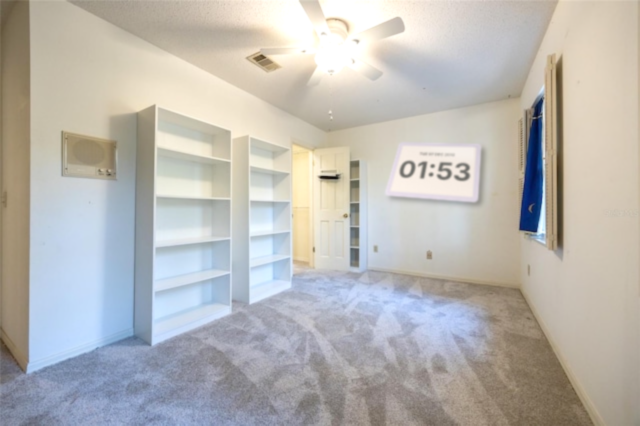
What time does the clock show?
1:53
